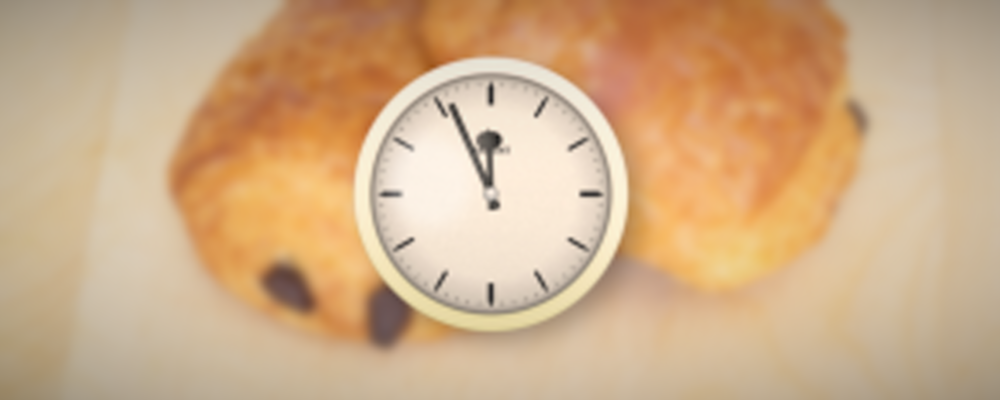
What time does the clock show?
11:56
